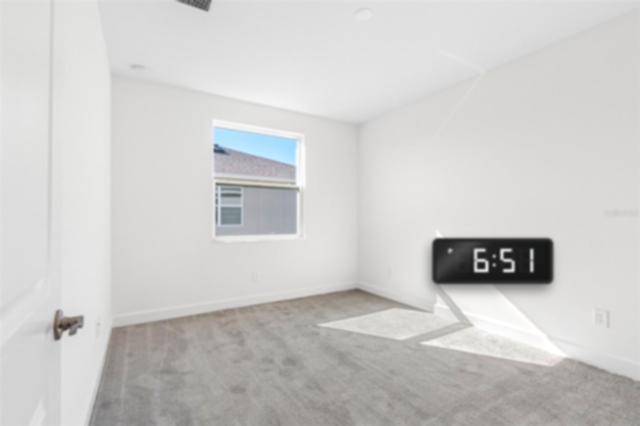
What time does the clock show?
6:51
